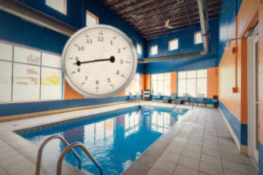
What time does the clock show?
2:43
